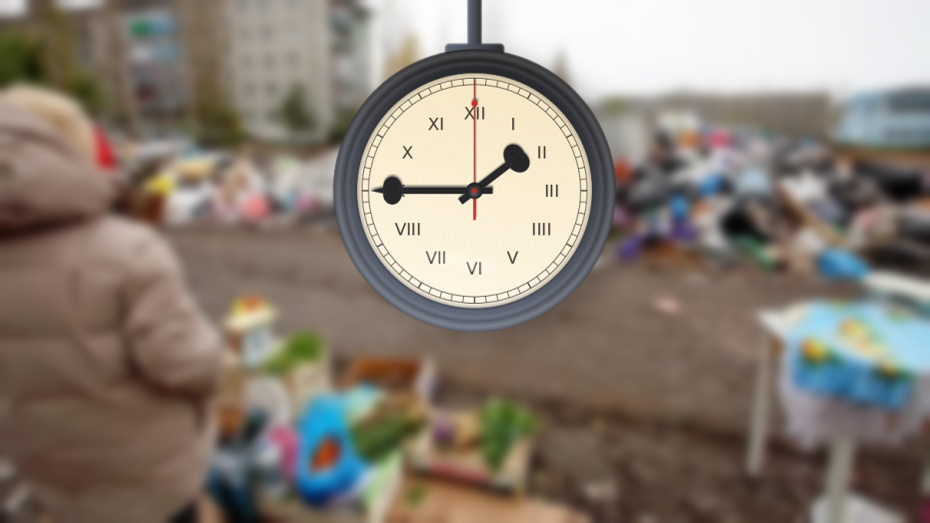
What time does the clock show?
1:45:00
